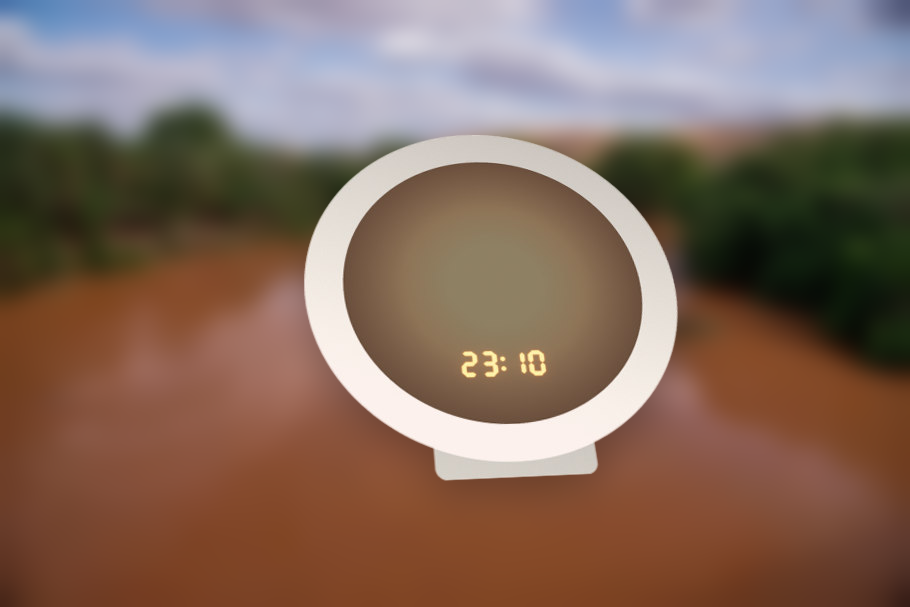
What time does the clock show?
23:10
